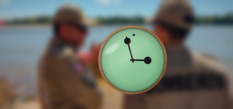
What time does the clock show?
2:57
